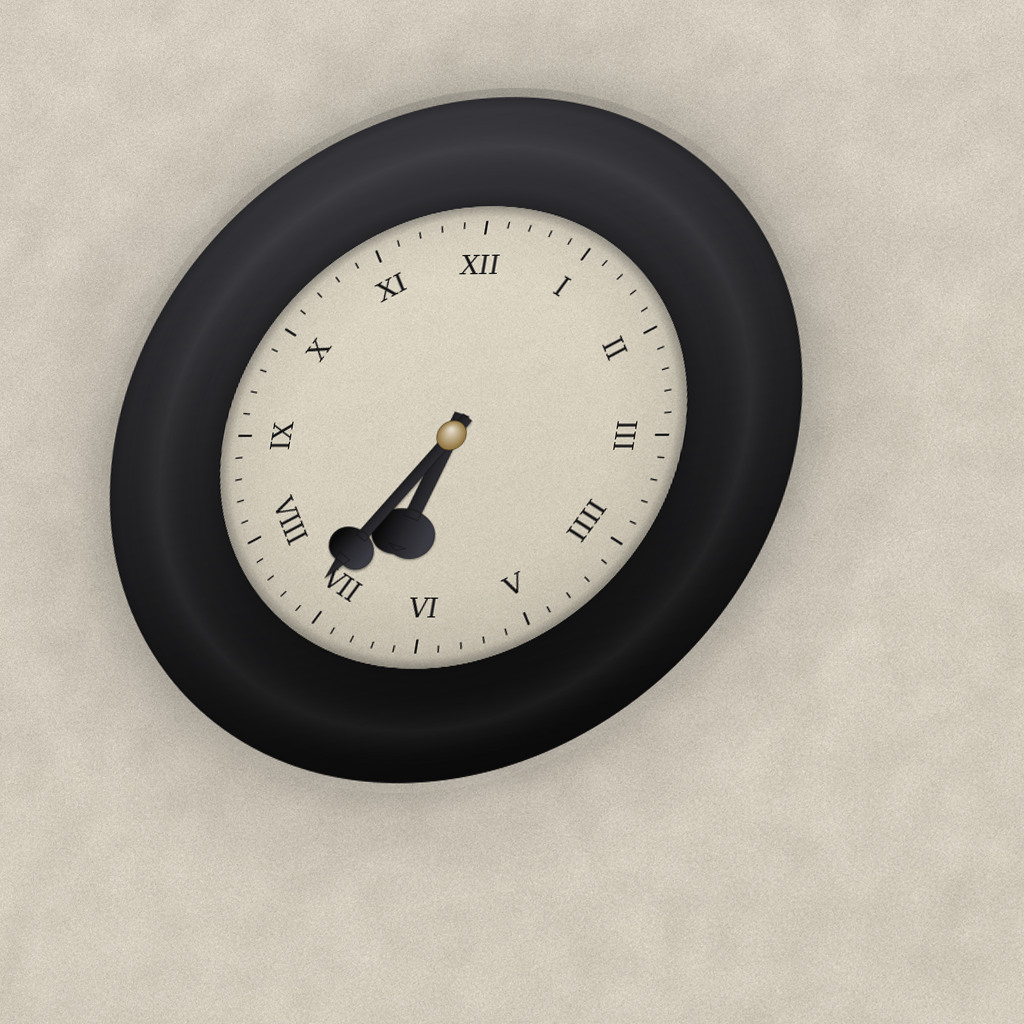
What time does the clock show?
6:36
